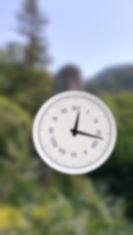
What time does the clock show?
12:17
